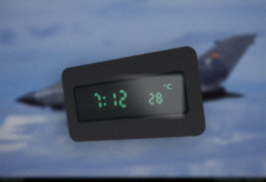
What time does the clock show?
7:12
